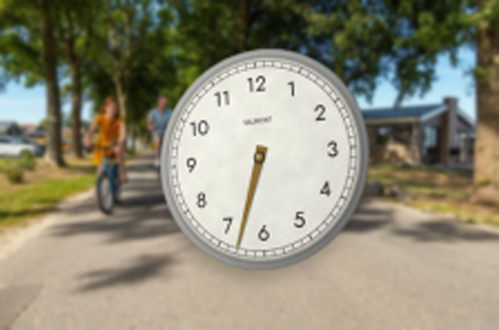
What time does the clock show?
6:33
